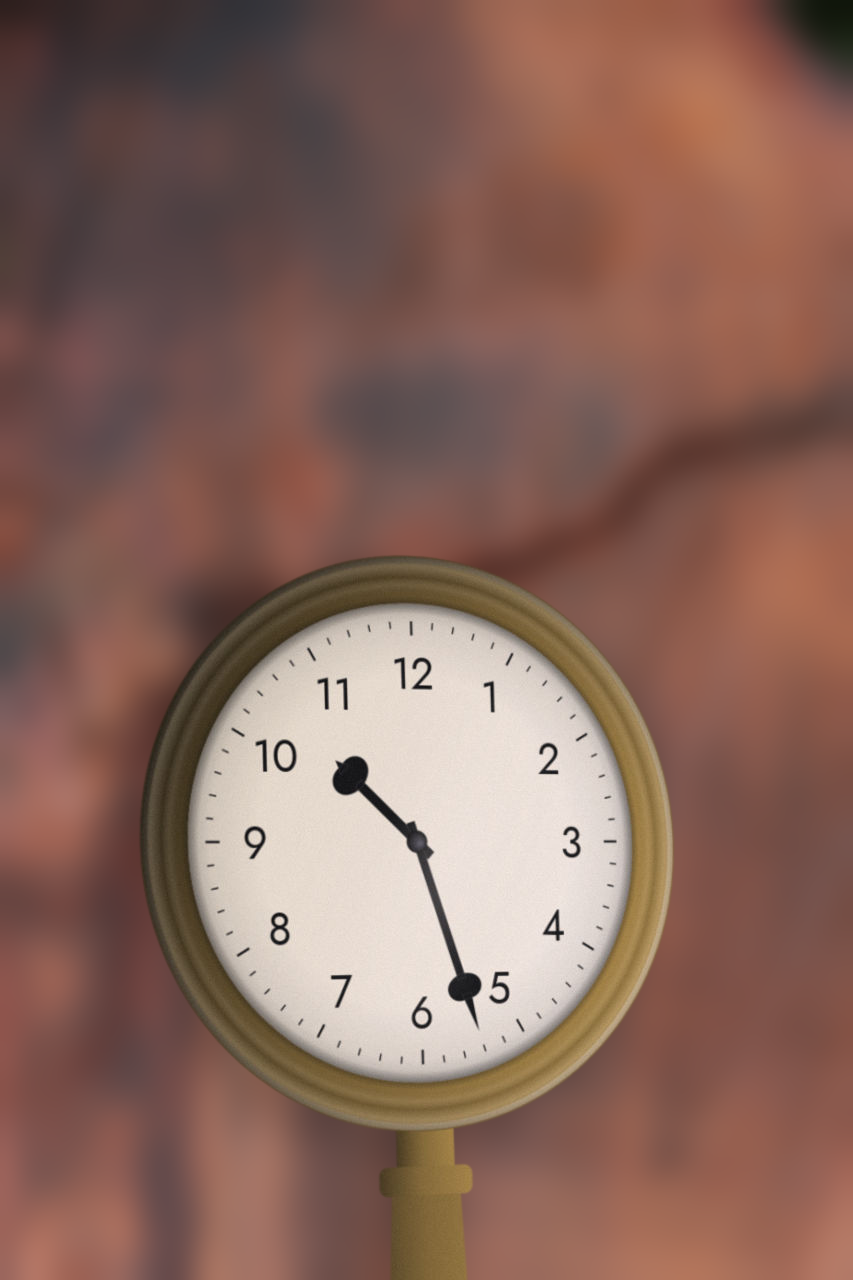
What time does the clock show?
10:27
